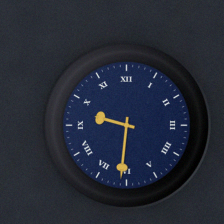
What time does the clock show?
9:31
